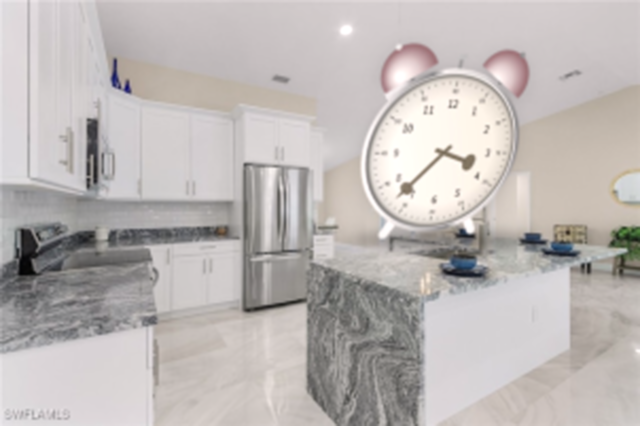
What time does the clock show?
3:37
